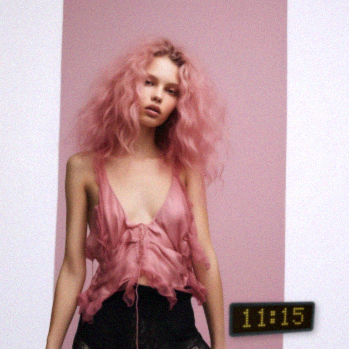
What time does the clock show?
11:15
